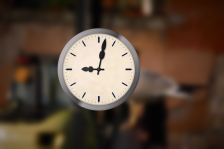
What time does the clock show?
9:02
